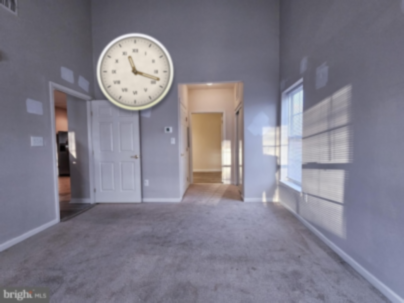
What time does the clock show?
11:18
